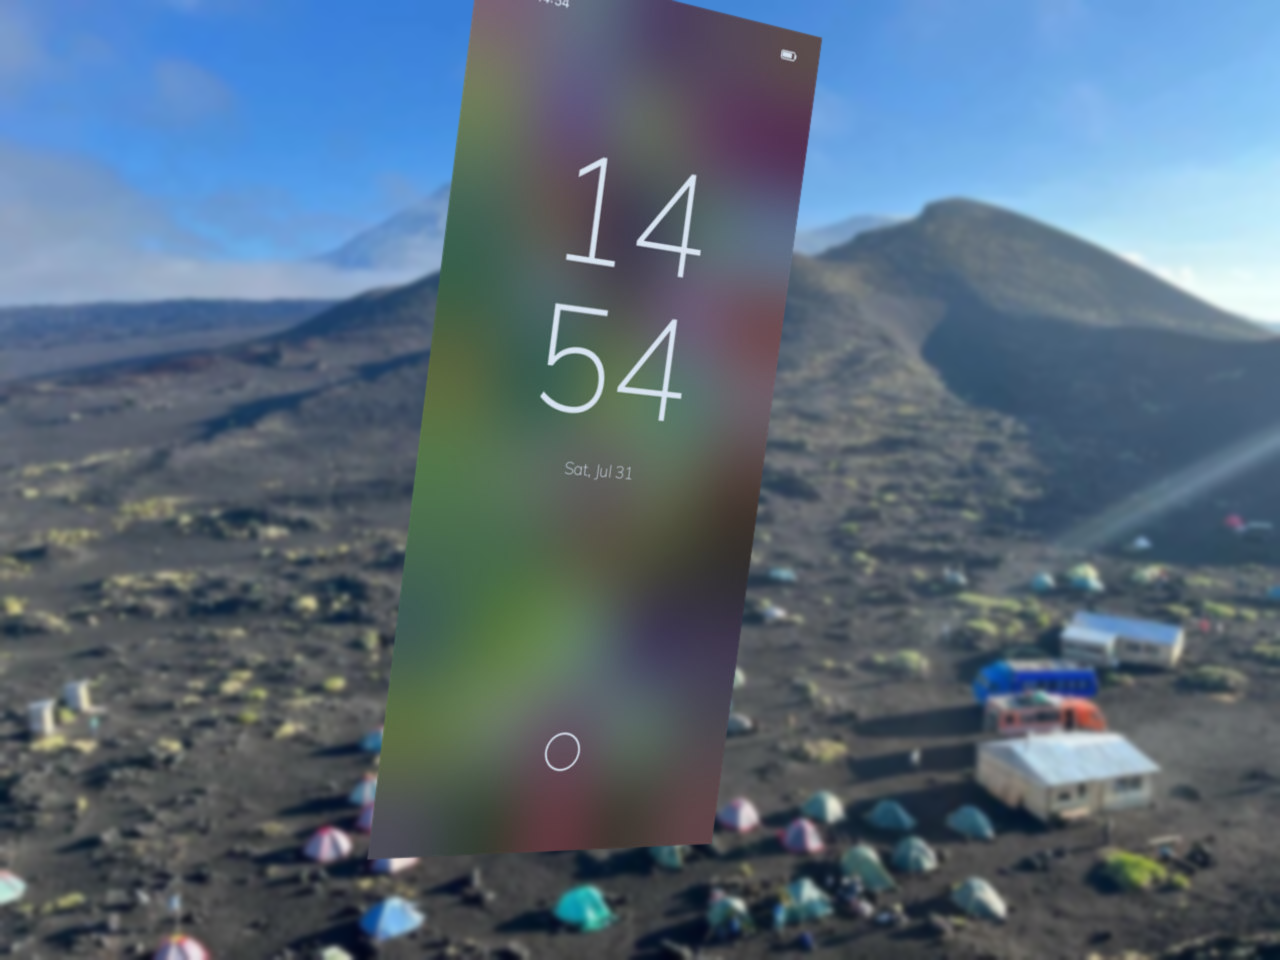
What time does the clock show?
14:54
